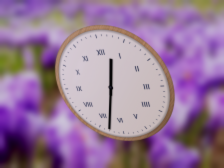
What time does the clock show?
12:33
